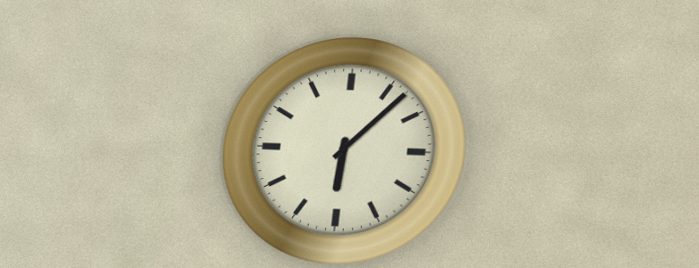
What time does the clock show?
6:07
